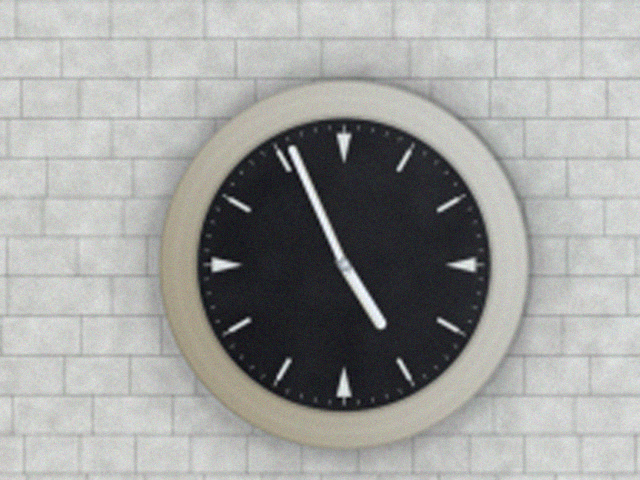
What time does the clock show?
4:56
